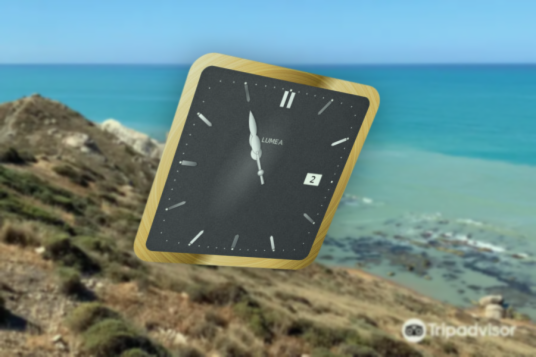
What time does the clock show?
10:55
